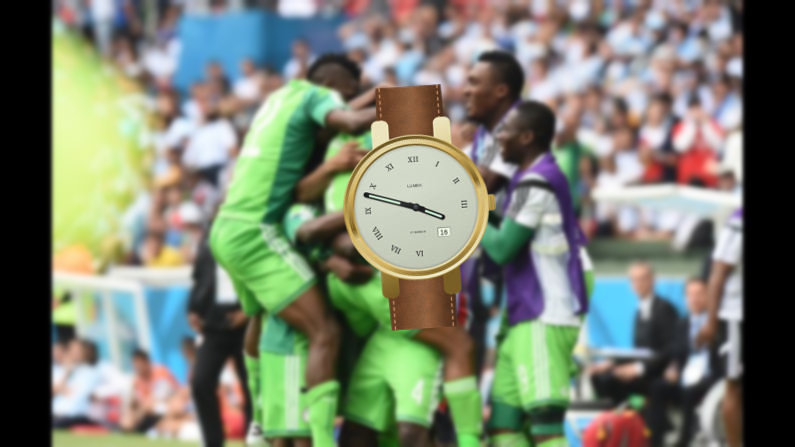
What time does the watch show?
3:48
